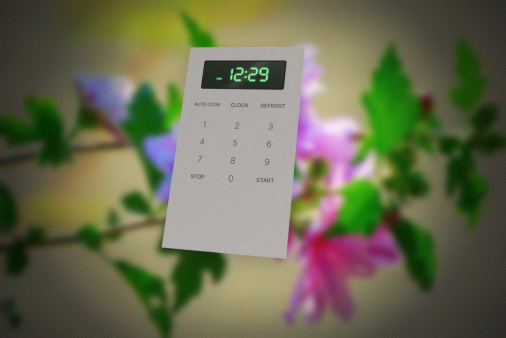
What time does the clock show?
12:29
